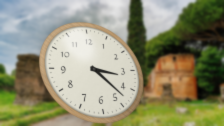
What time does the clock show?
3:23
